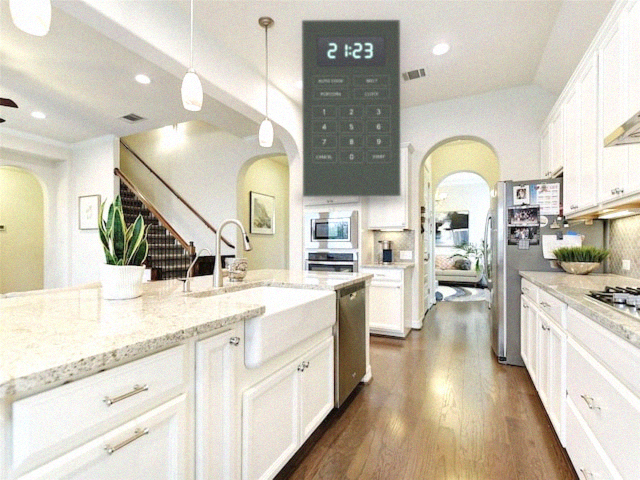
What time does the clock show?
21:23
